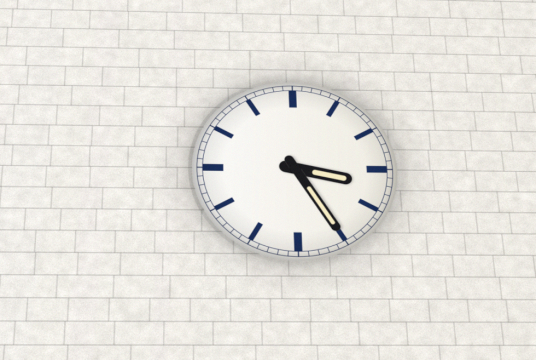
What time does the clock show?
3:25
